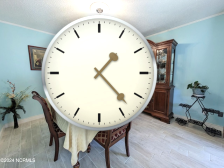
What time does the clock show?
1:23
